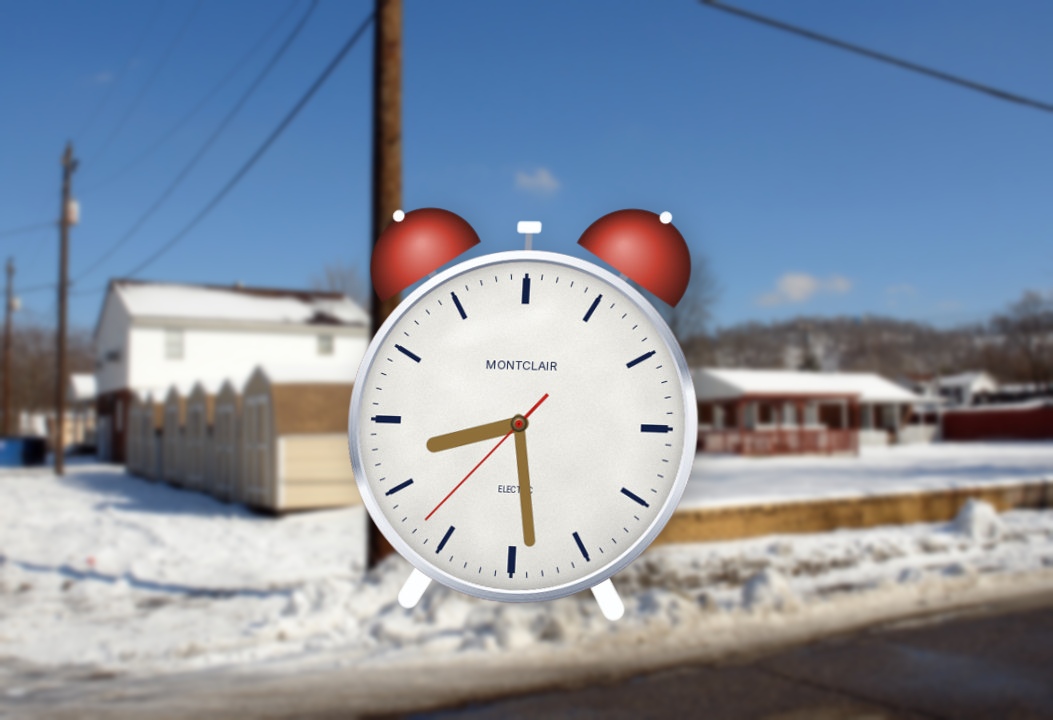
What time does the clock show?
8:28:37
